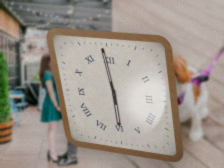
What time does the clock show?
5:59
